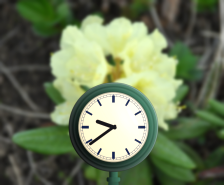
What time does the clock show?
9:39
